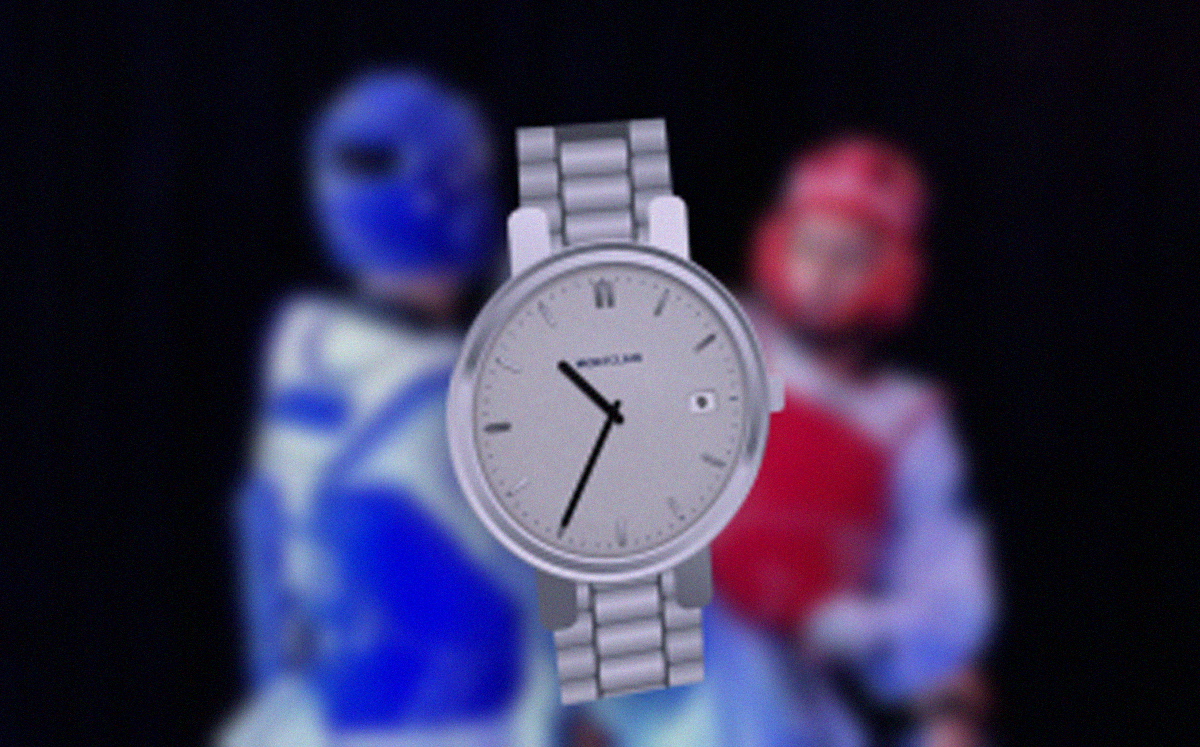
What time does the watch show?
10:35
